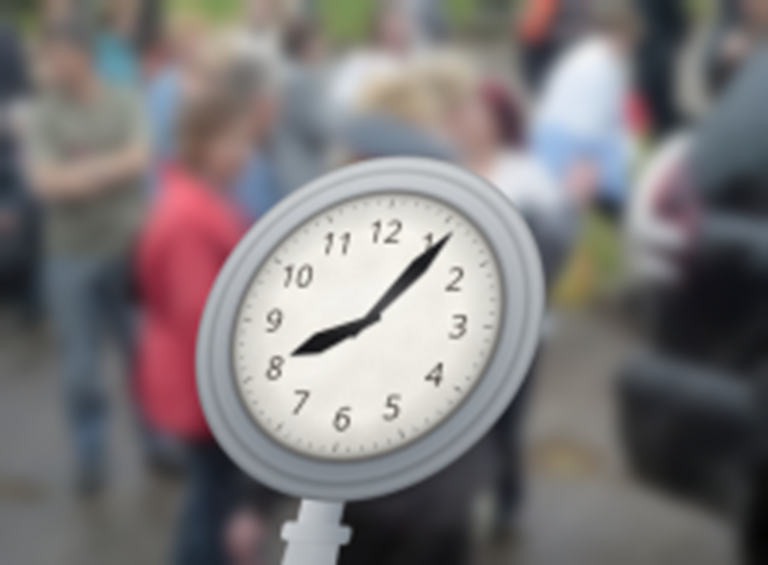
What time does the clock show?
8:06
